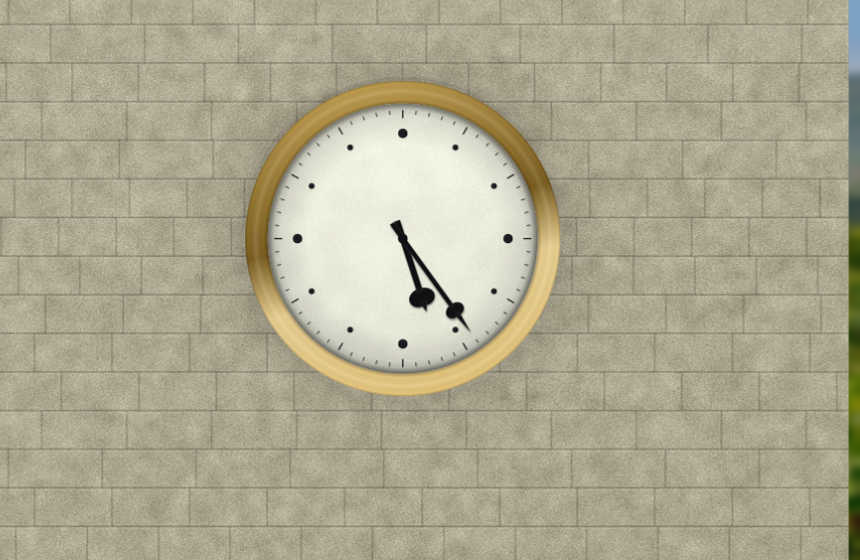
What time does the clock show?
5:24
